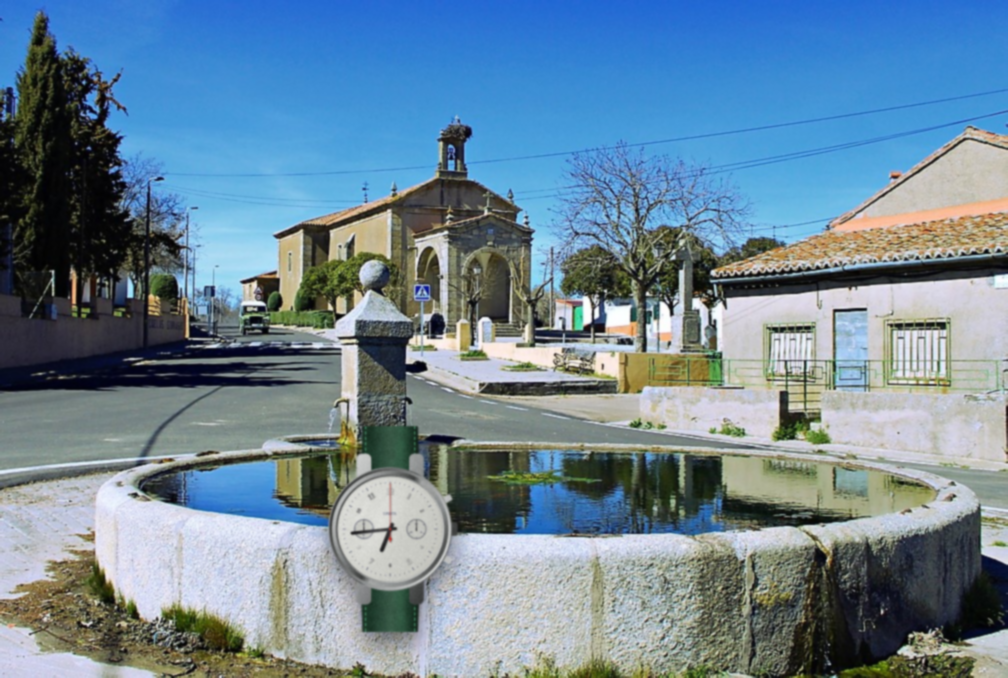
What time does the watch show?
6:44
